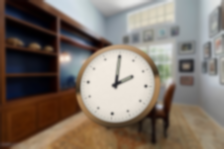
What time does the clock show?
2:00
